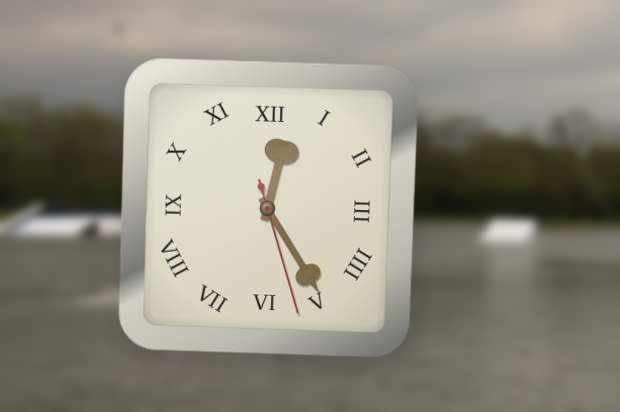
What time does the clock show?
12:24:27
